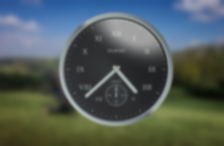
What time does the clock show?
4:38
